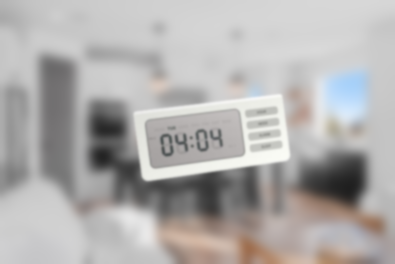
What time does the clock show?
4:04
